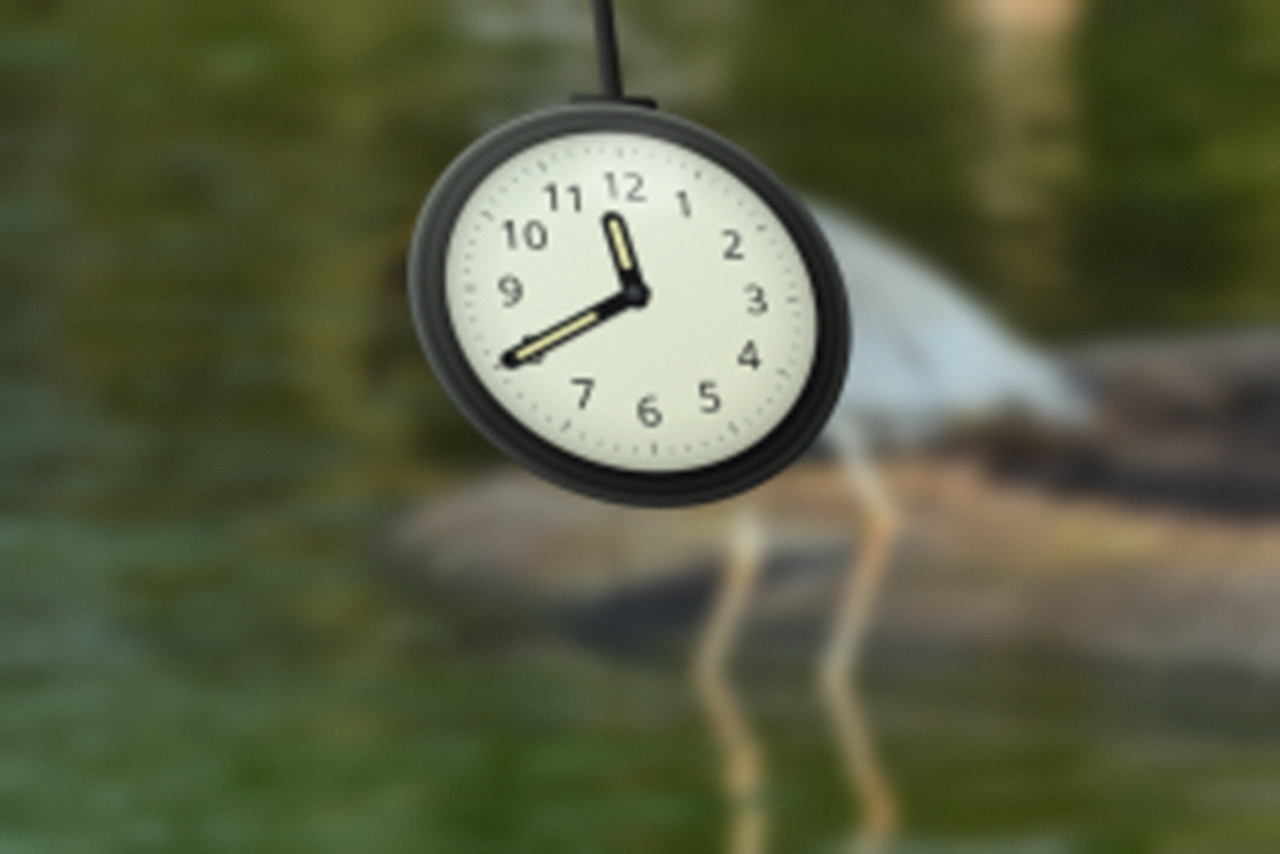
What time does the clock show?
11:40
